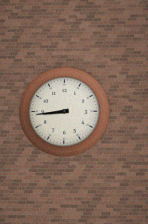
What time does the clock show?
8:44
